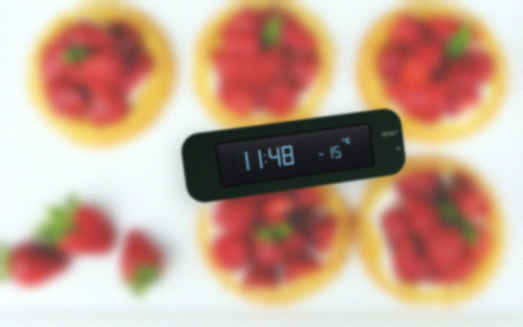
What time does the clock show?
11:48
